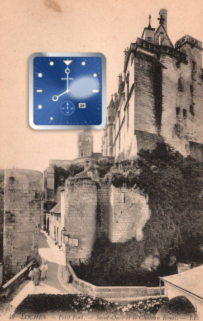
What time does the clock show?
8:00
